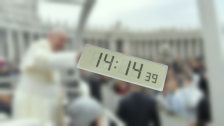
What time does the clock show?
14:14:39
